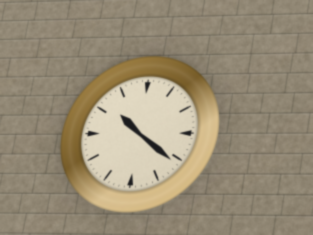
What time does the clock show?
10:21
